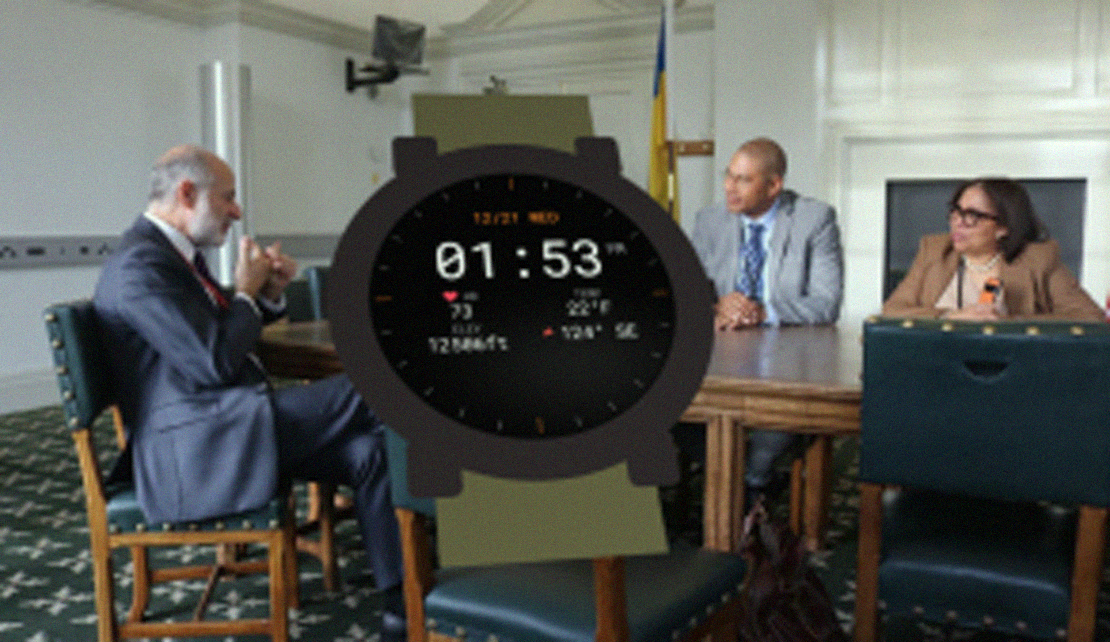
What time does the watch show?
1:53
